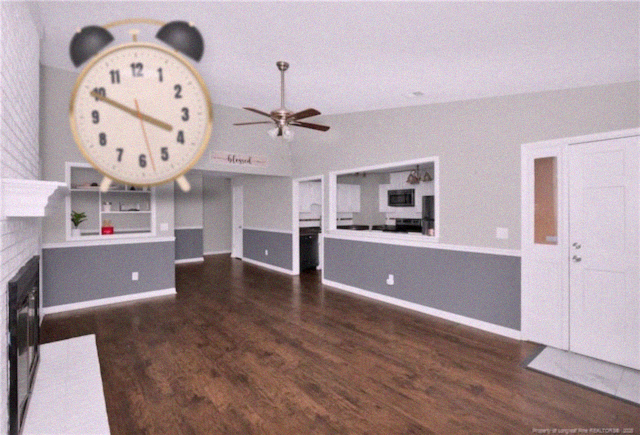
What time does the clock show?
3:49:28
